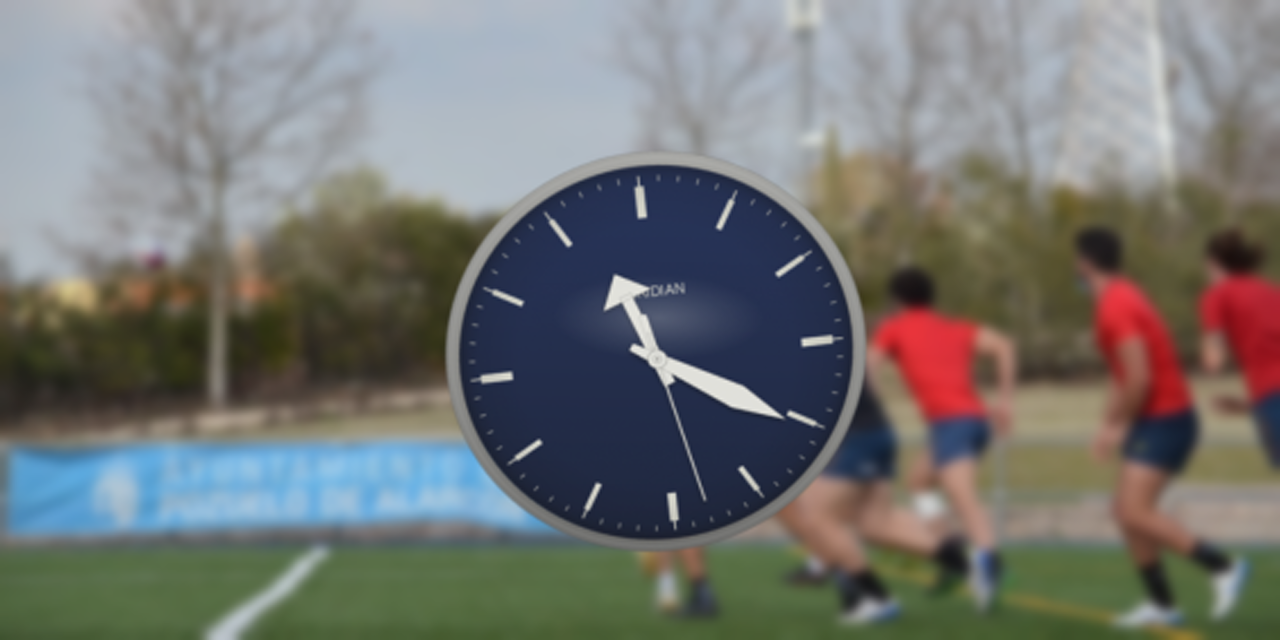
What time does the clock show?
11:20:28
